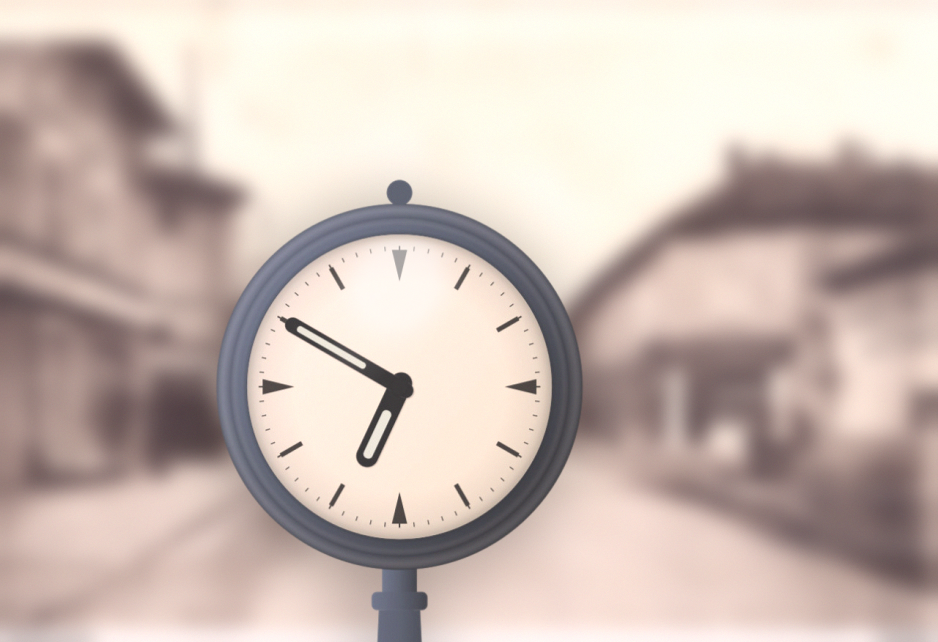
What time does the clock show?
6:50
